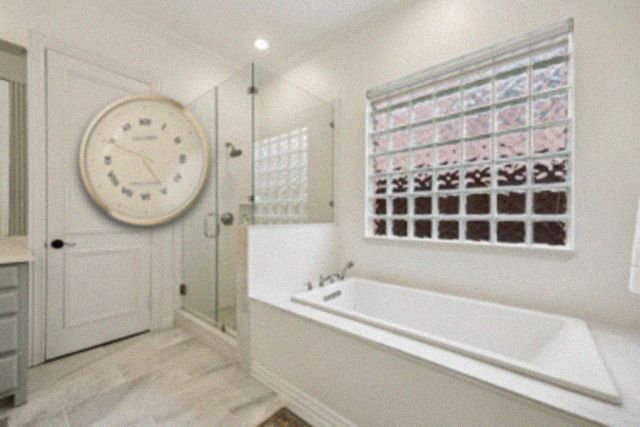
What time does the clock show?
4:49
